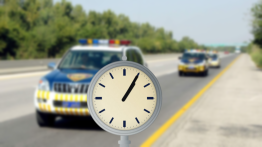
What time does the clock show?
1:05
